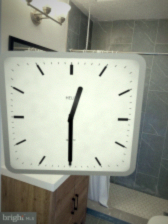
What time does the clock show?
12:30
